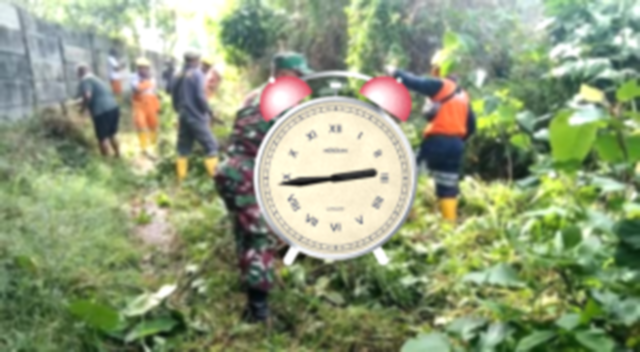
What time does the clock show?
2:44
